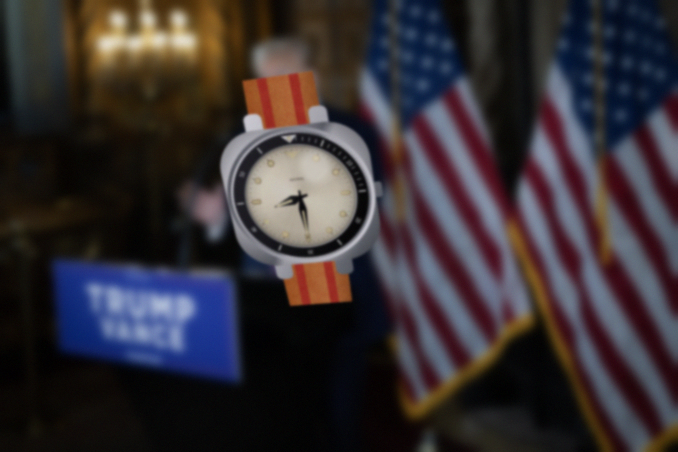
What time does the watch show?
8:30
